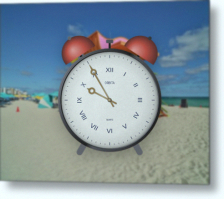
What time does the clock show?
9:55
